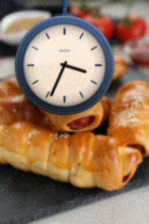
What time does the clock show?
3:34
